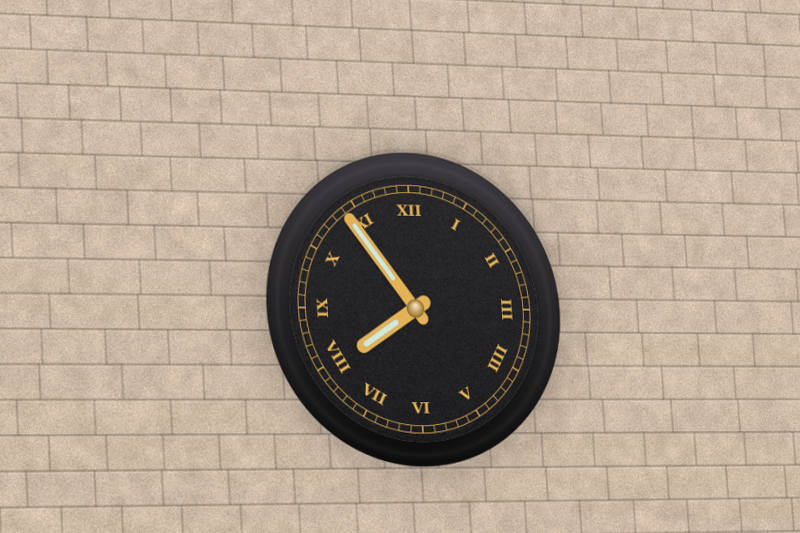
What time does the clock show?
7:54
